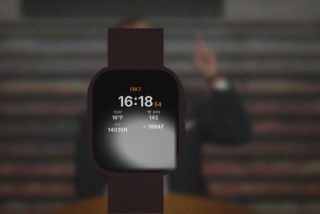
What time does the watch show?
16:18
